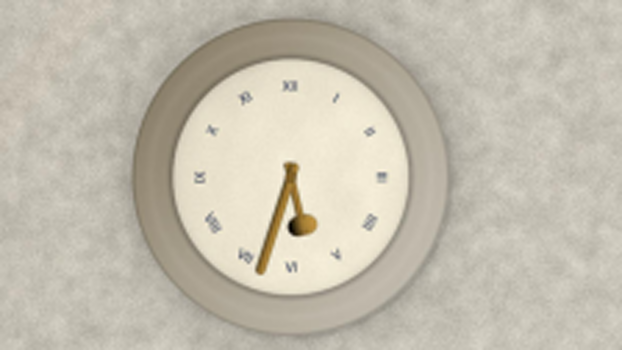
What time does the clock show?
5:33
